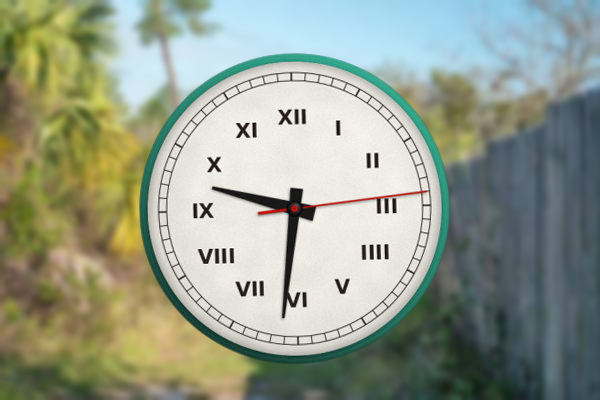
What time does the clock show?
9:31:14
